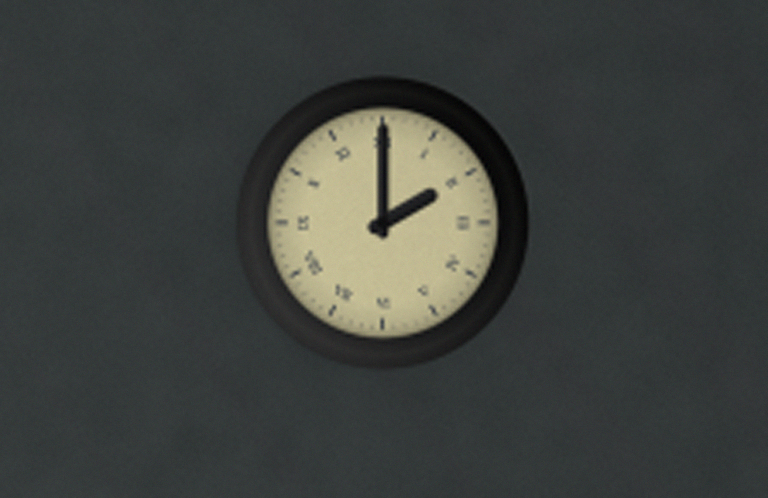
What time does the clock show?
2:00
